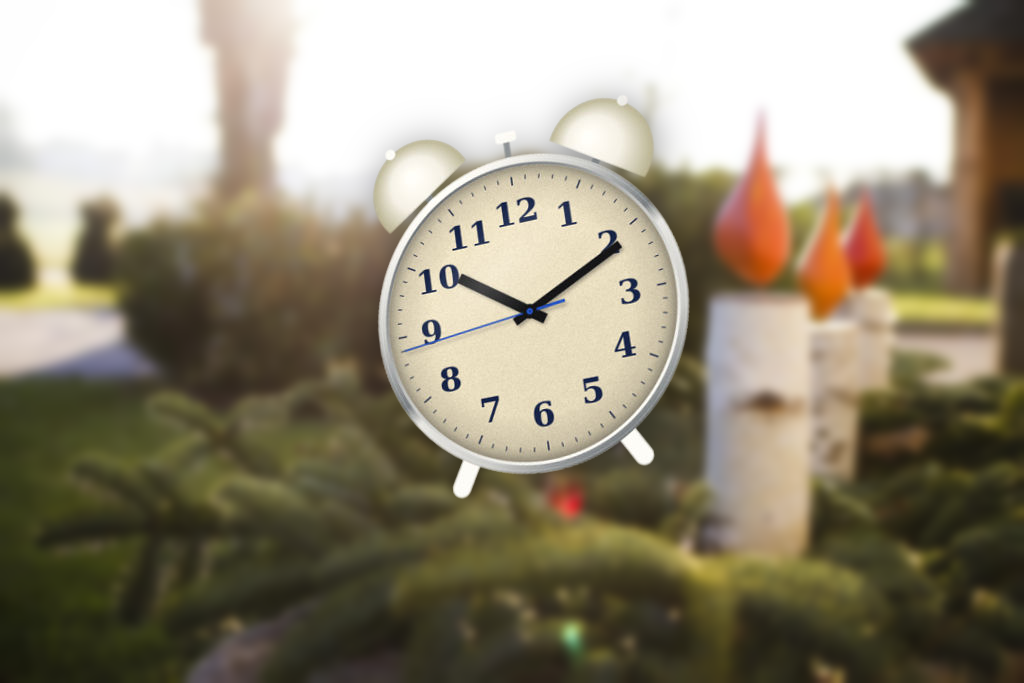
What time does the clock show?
10:10:44
